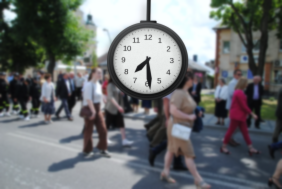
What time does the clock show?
7:29
